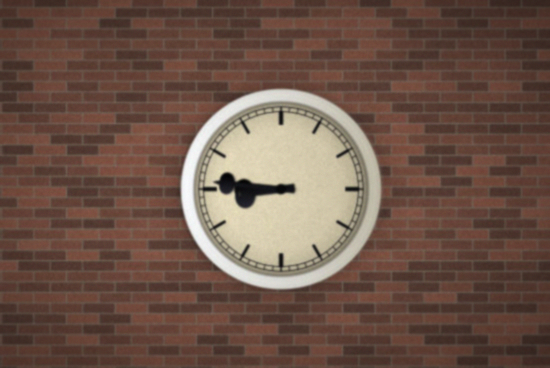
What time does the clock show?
8:46
